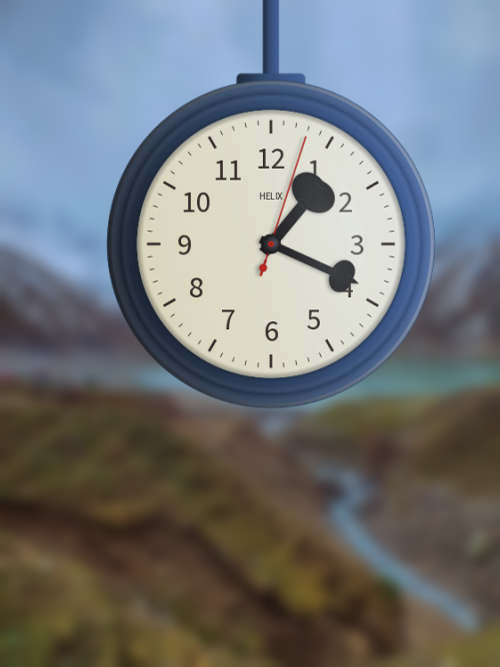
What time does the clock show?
1:19:03
